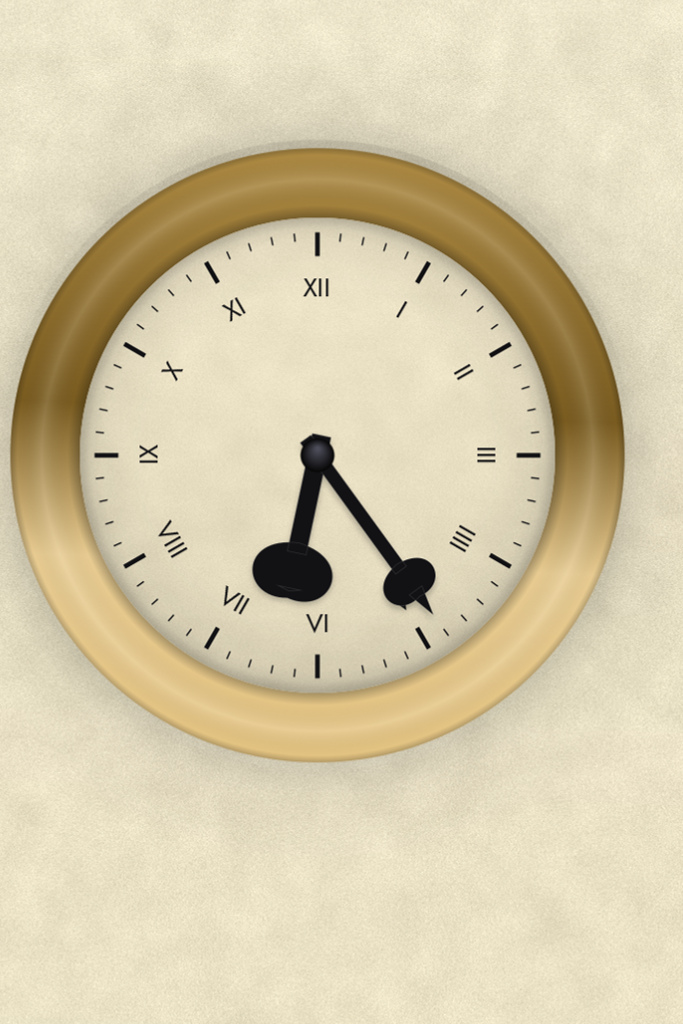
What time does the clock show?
6:24
